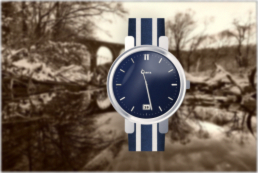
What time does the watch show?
11:28
